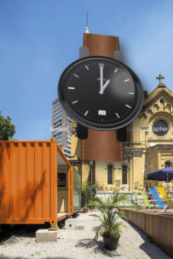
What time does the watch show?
1:00
